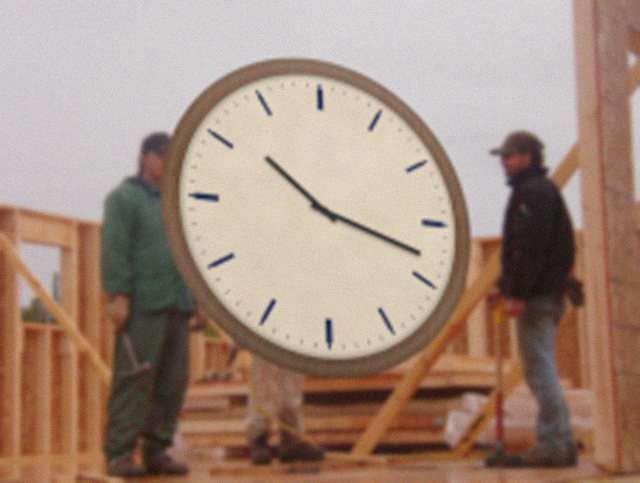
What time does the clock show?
10:18
